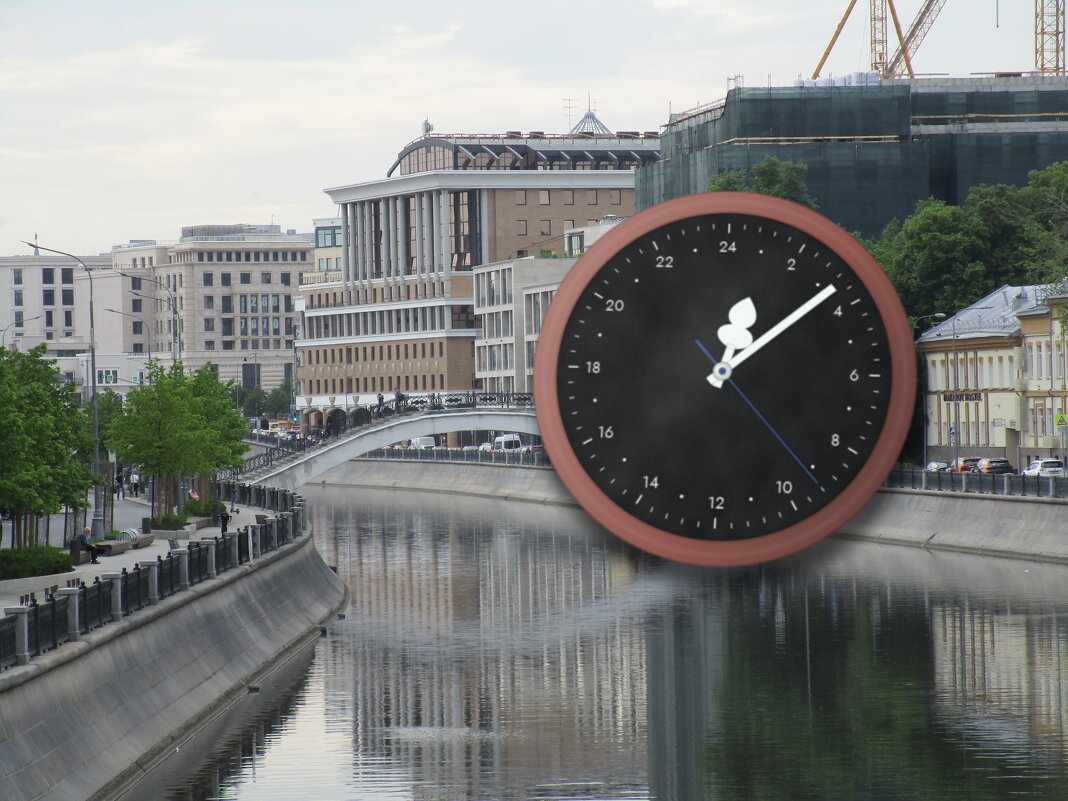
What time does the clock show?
1:08:23
